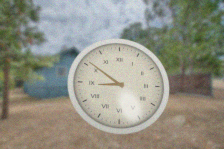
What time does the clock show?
8:51
